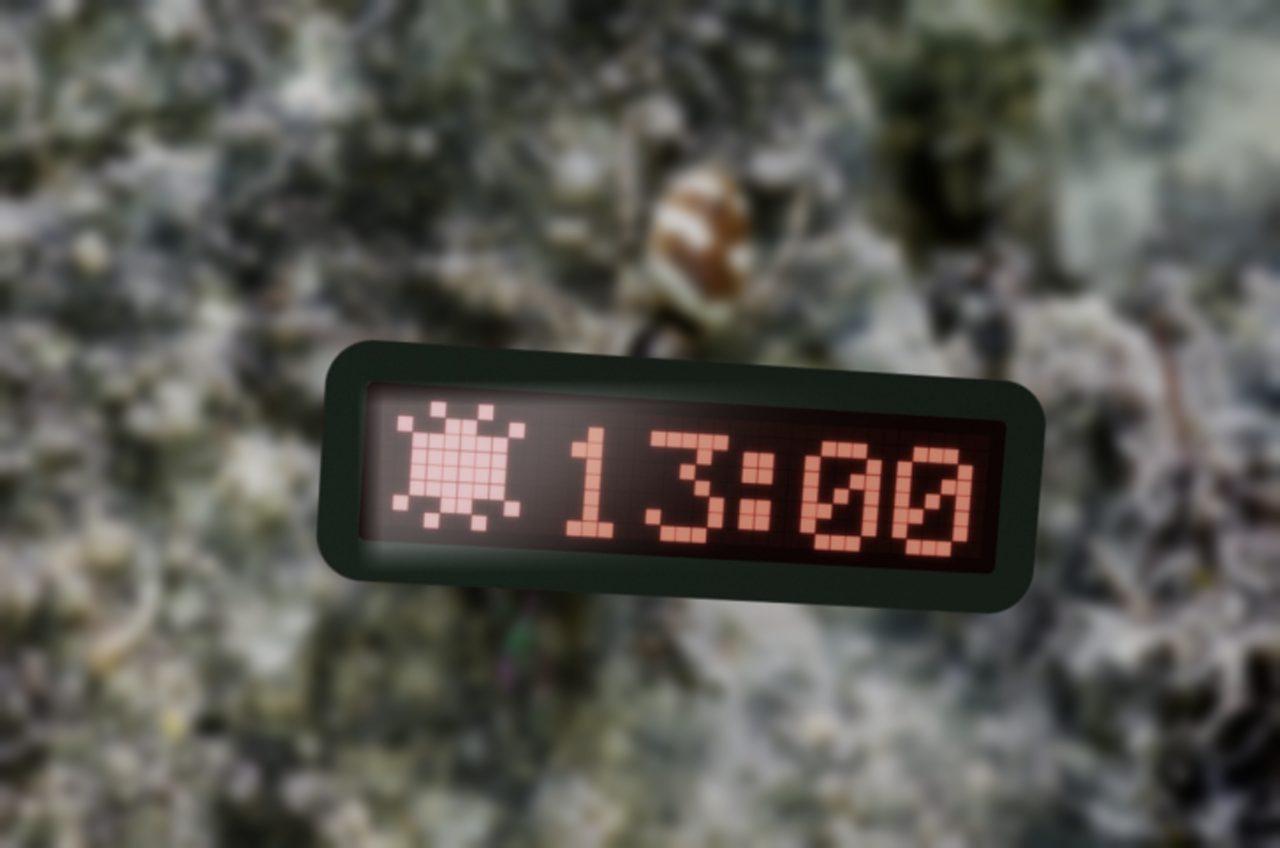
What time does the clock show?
13:00
